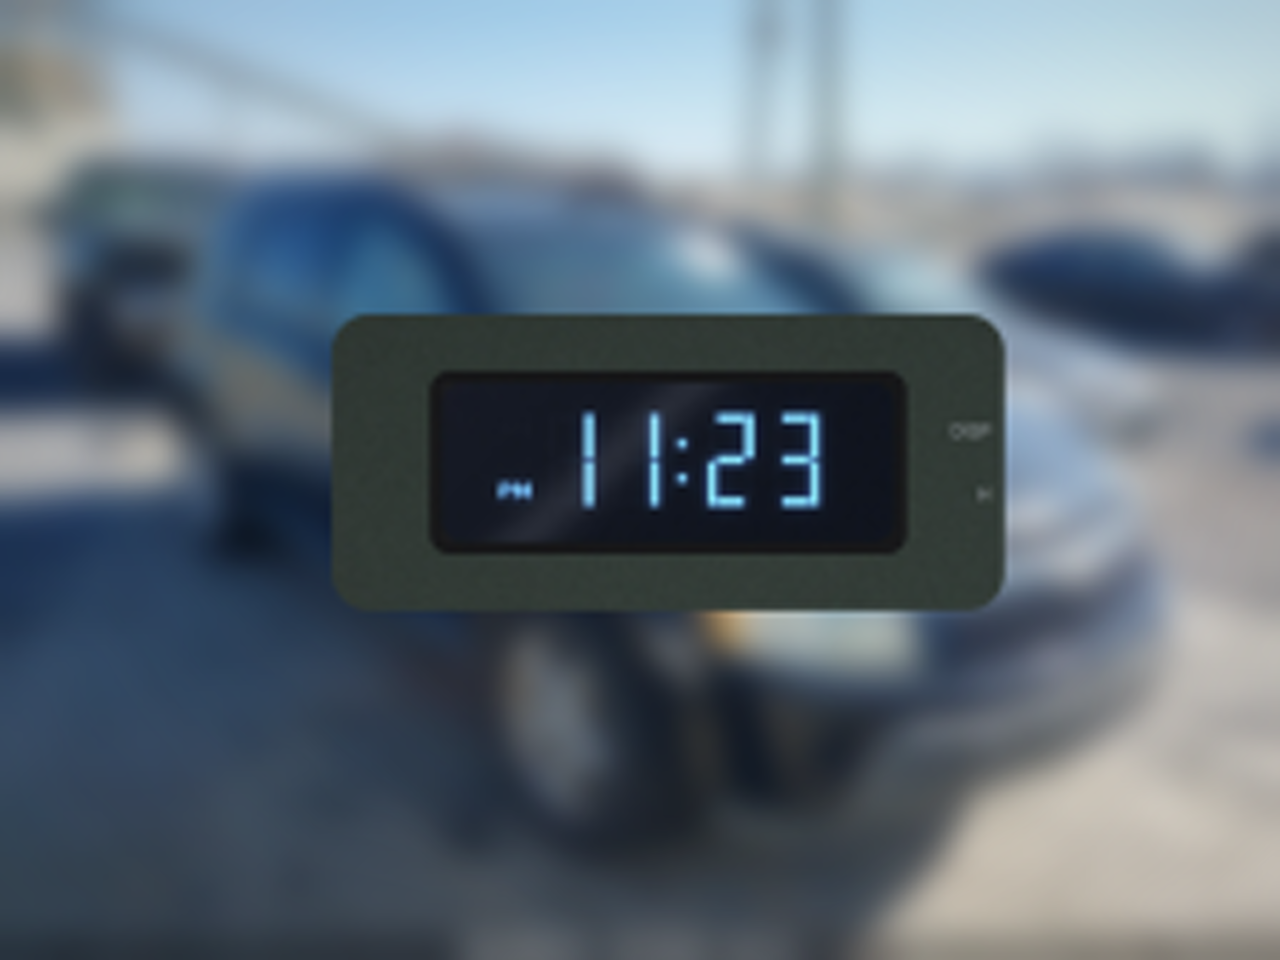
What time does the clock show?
11:23
